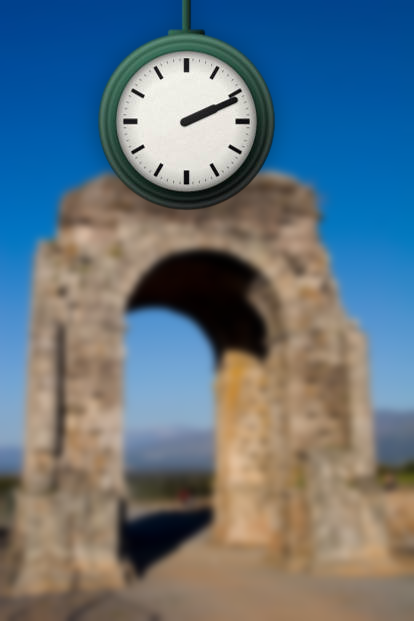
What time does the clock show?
2:11
